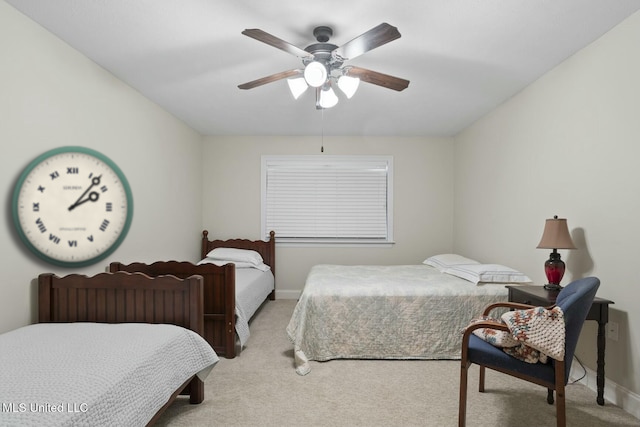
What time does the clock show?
2:07
